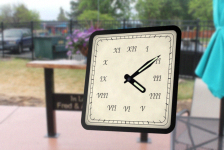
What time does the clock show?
4:09
